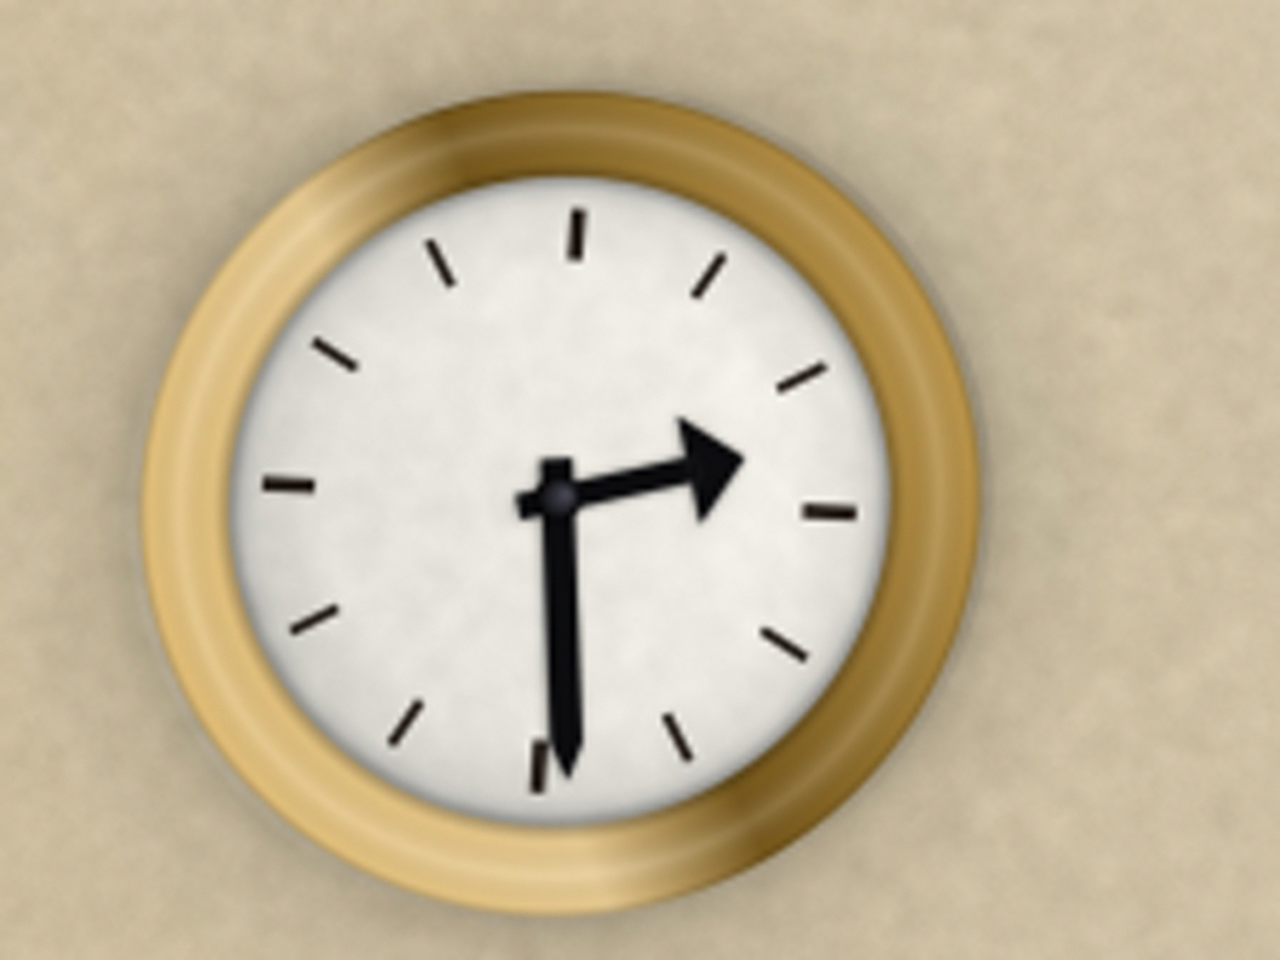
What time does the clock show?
2:29
